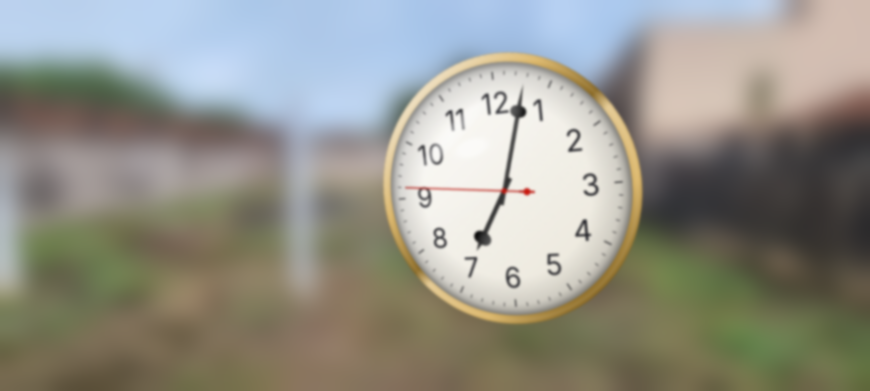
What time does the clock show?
7:02:46
